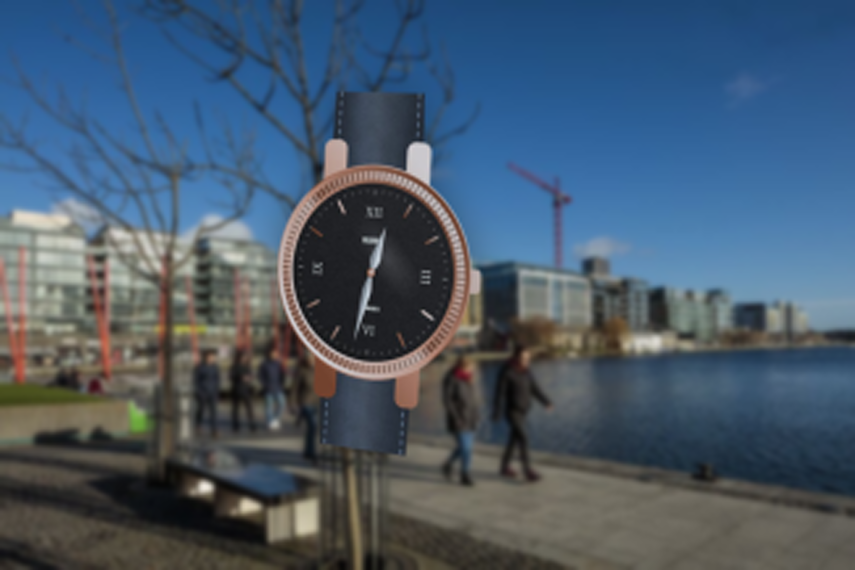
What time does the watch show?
12:32
